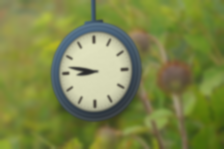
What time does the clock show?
8:47
